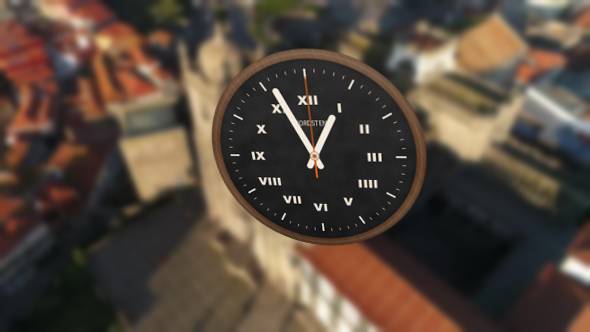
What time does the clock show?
12:56:00
